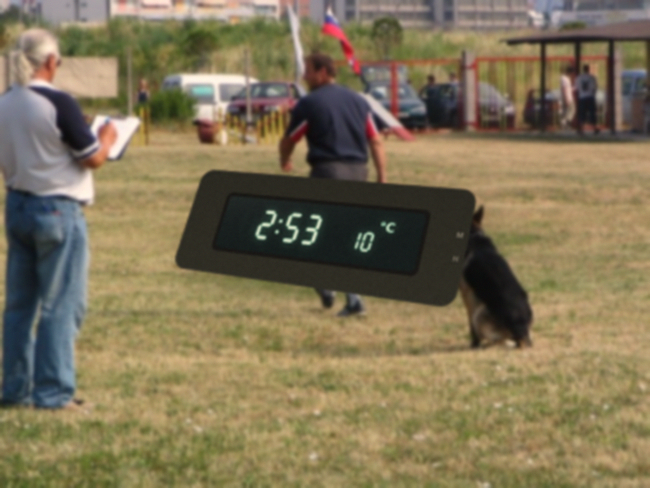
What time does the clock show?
2:53
